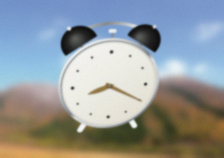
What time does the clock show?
8:20
